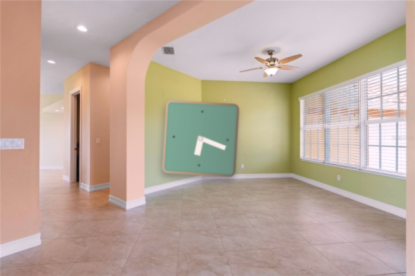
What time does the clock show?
6:18
